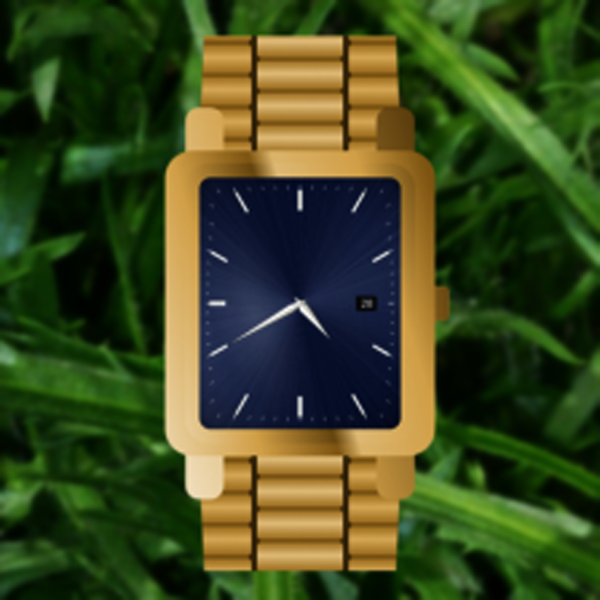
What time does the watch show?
4:40
